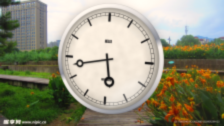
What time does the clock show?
5:43
